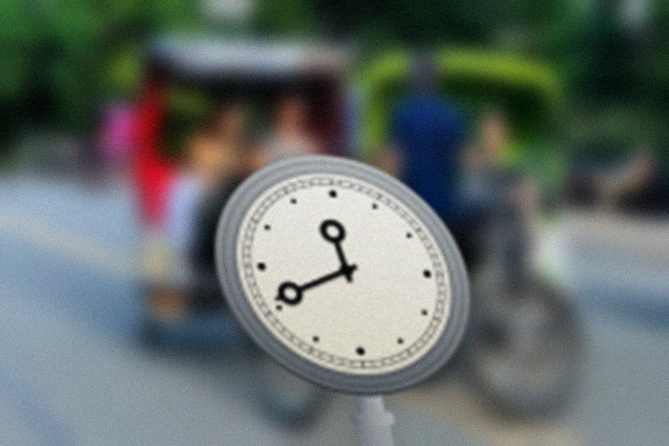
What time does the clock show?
11:41
